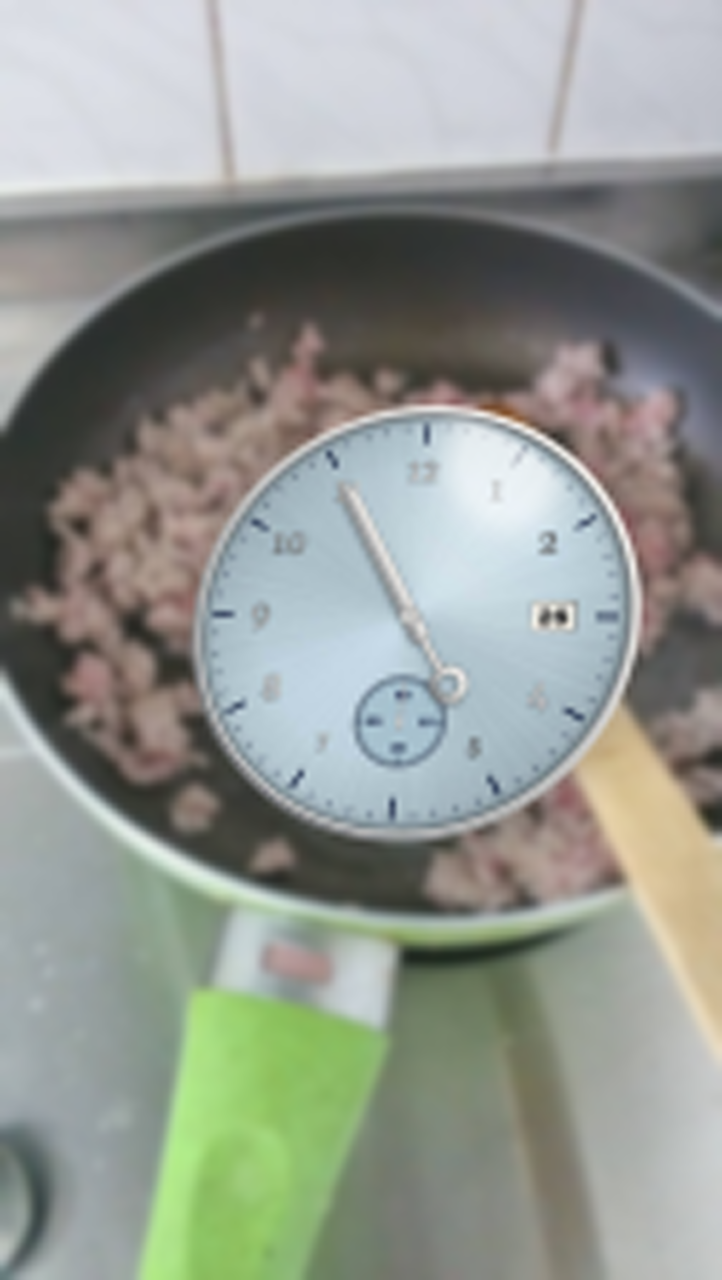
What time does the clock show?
4:55
